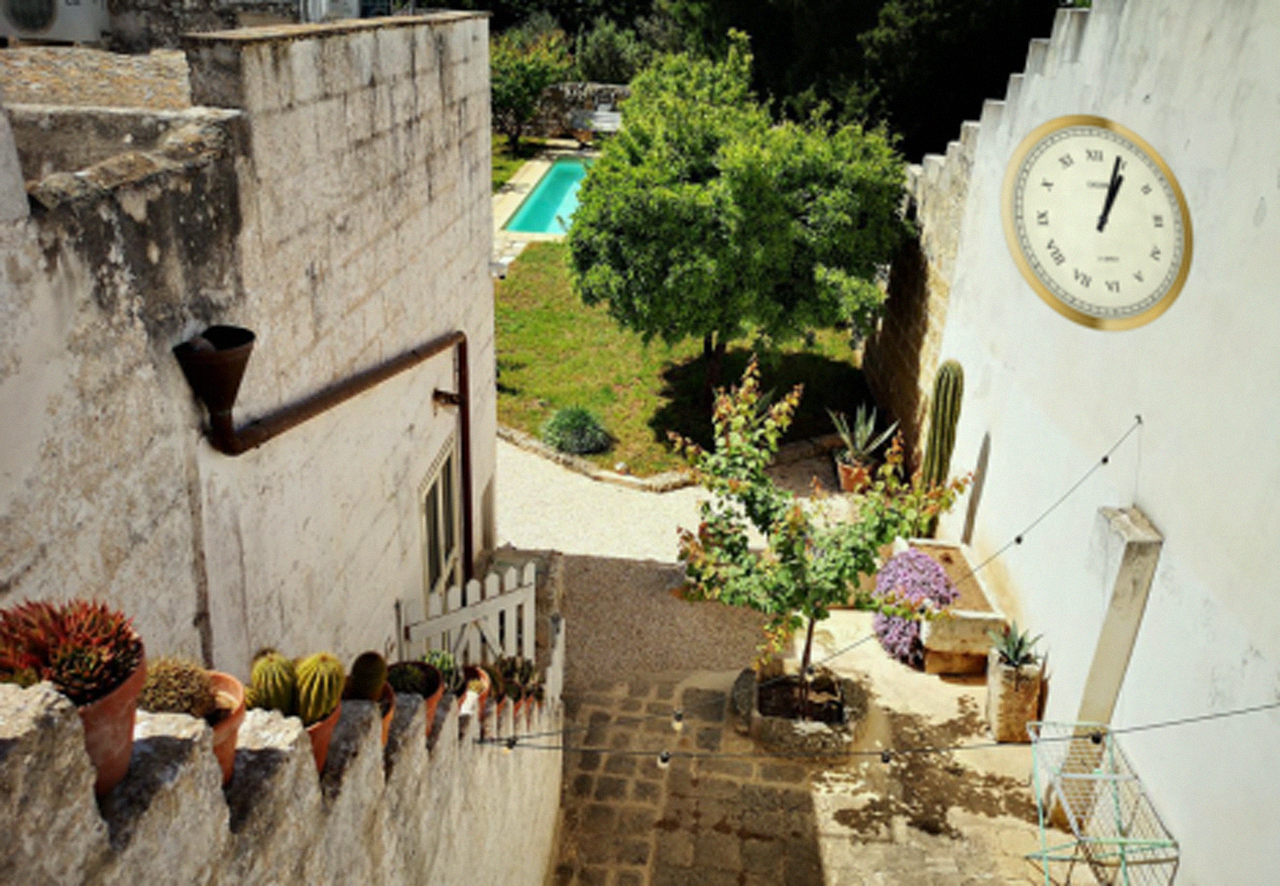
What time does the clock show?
1:04
